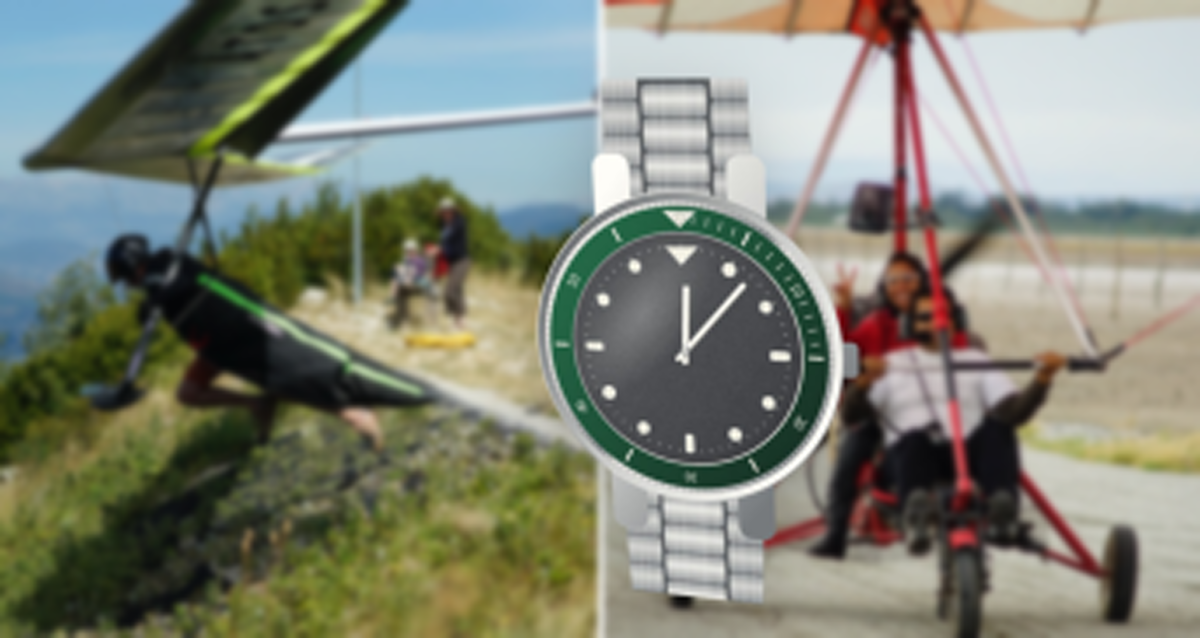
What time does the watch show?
12:07
